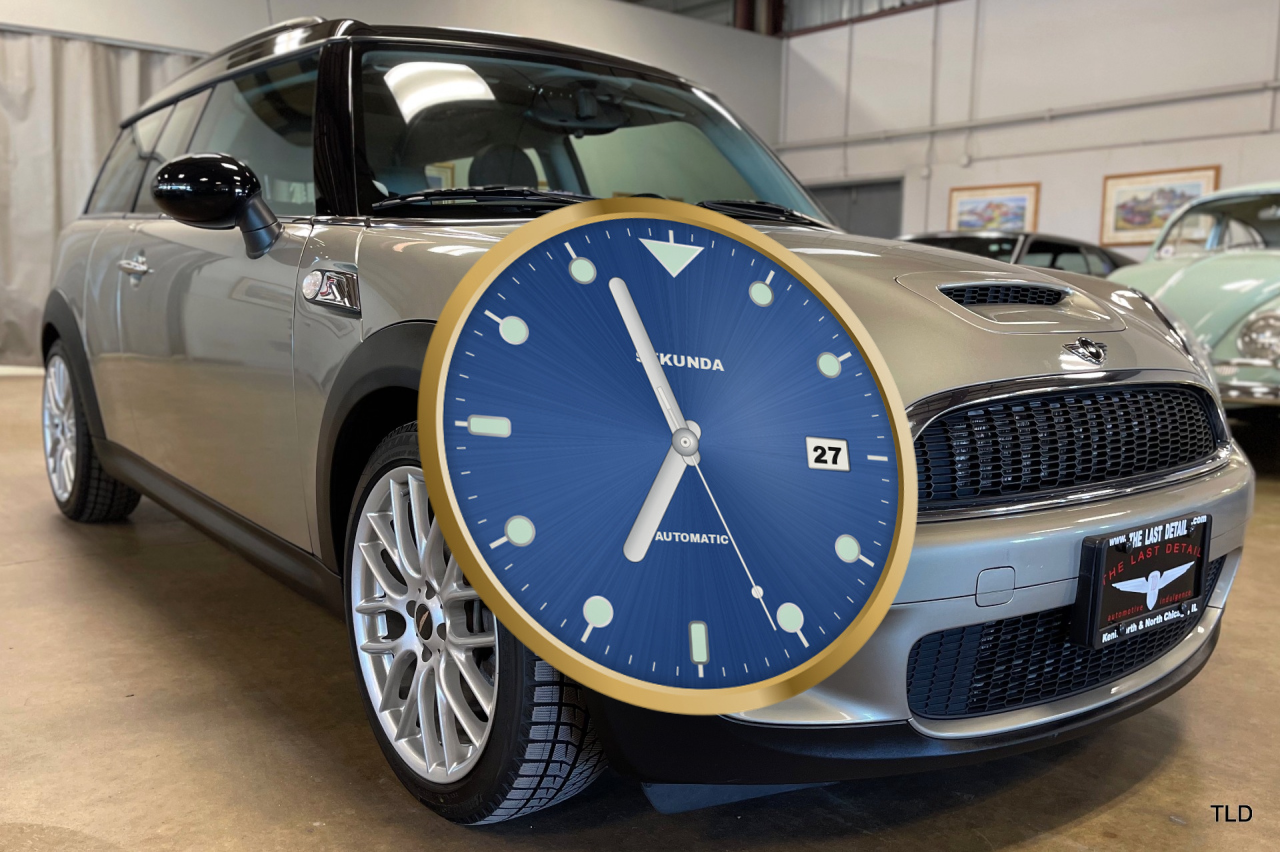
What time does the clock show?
6:56:26
